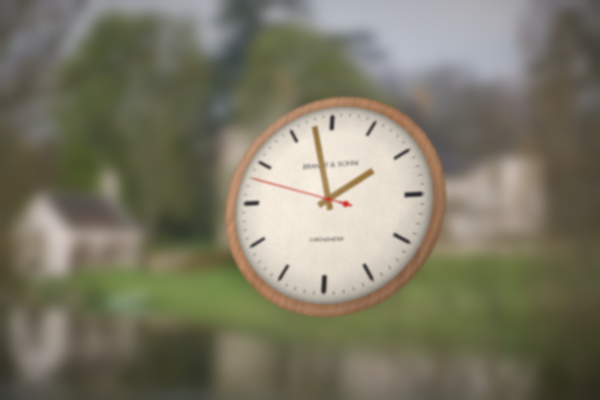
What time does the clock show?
1:57:48
